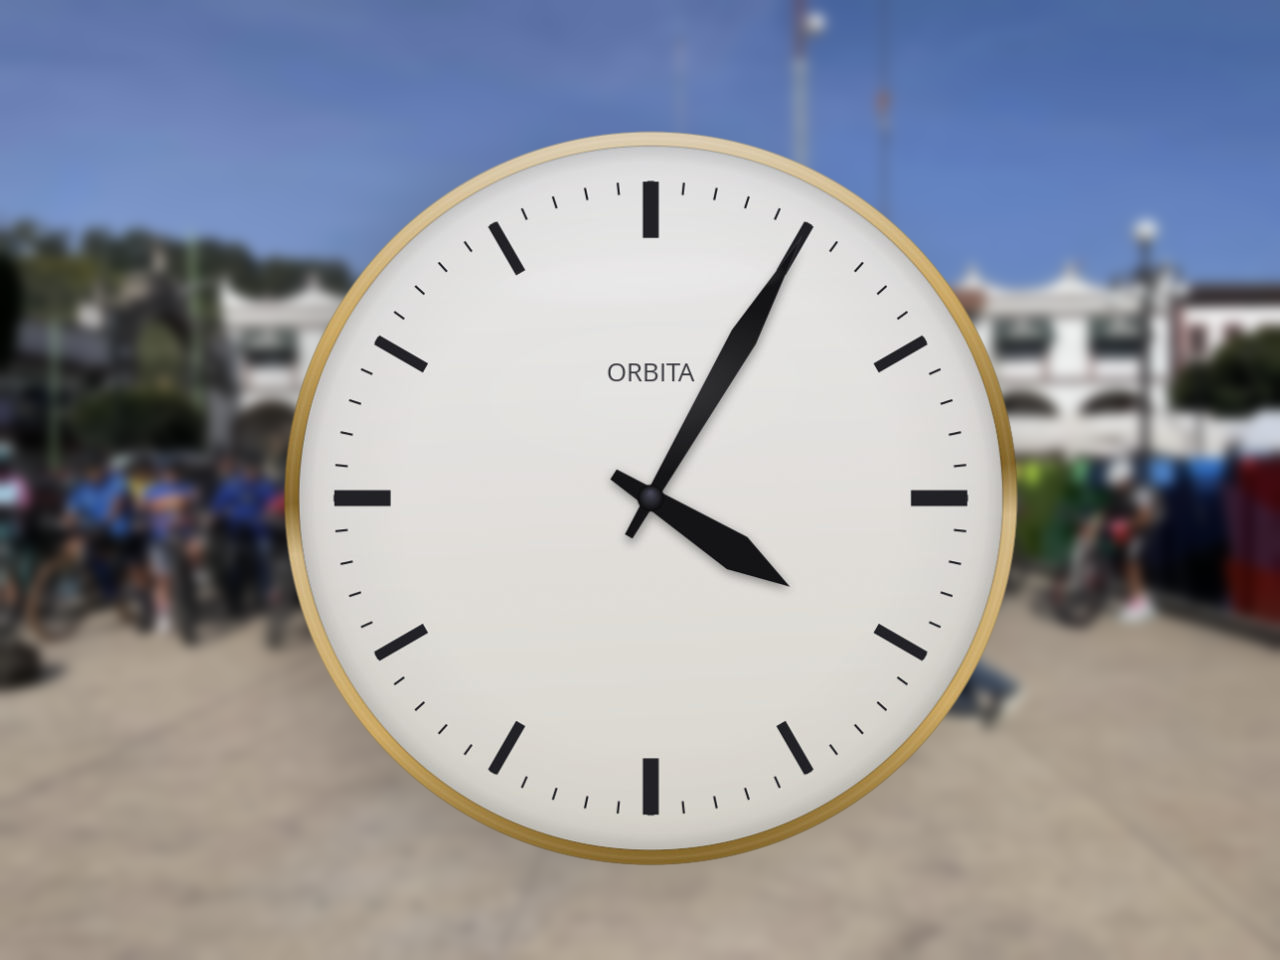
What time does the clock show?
4:05
